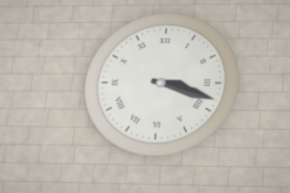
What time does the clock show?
3:18
